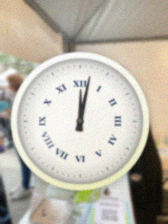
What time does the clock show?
12:02
